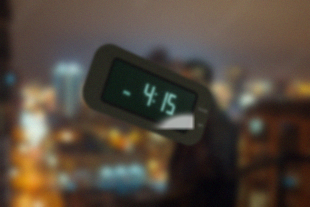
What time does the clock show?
4:15
